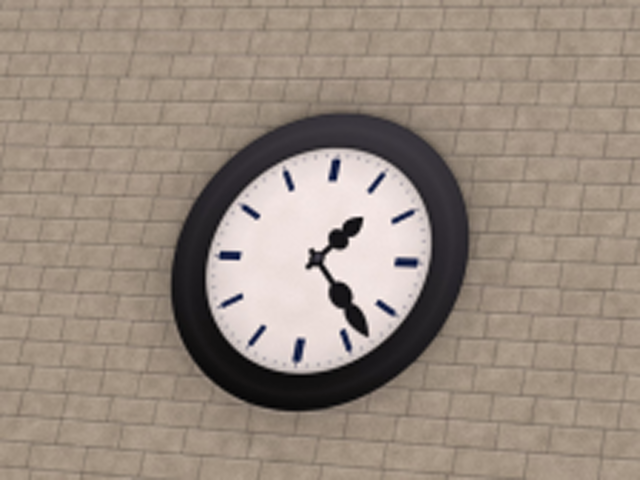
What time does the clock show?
1:23
